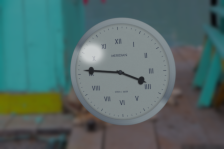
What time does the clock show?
3:46
